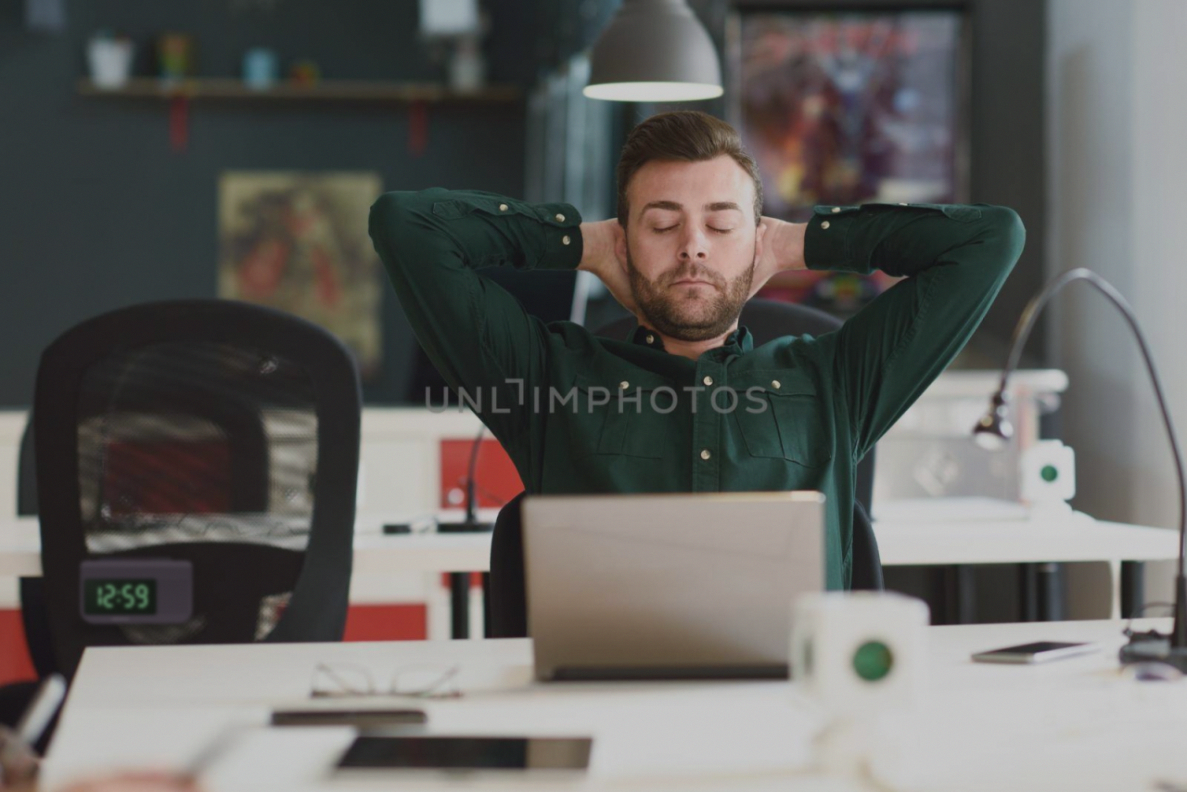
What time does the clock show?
12:59
